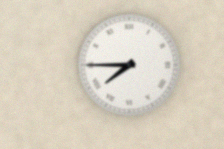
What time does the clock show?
7:45
